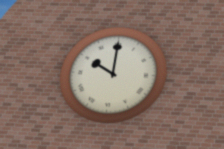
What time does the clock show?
10:00
